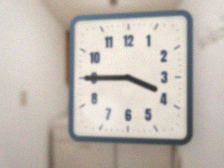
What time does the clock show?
3:45
